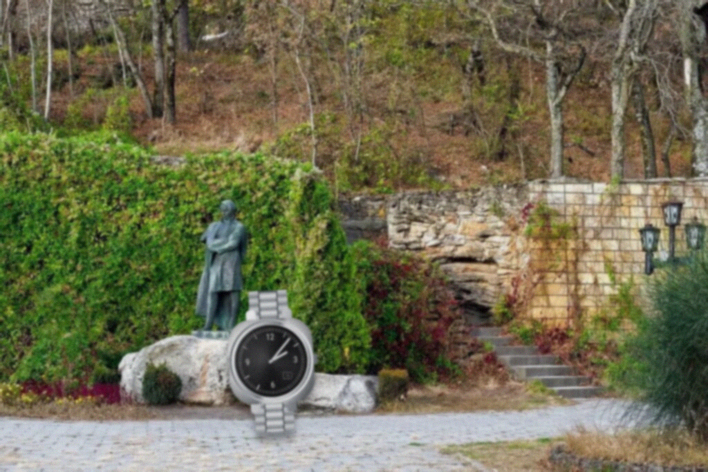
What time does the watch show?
2:07
